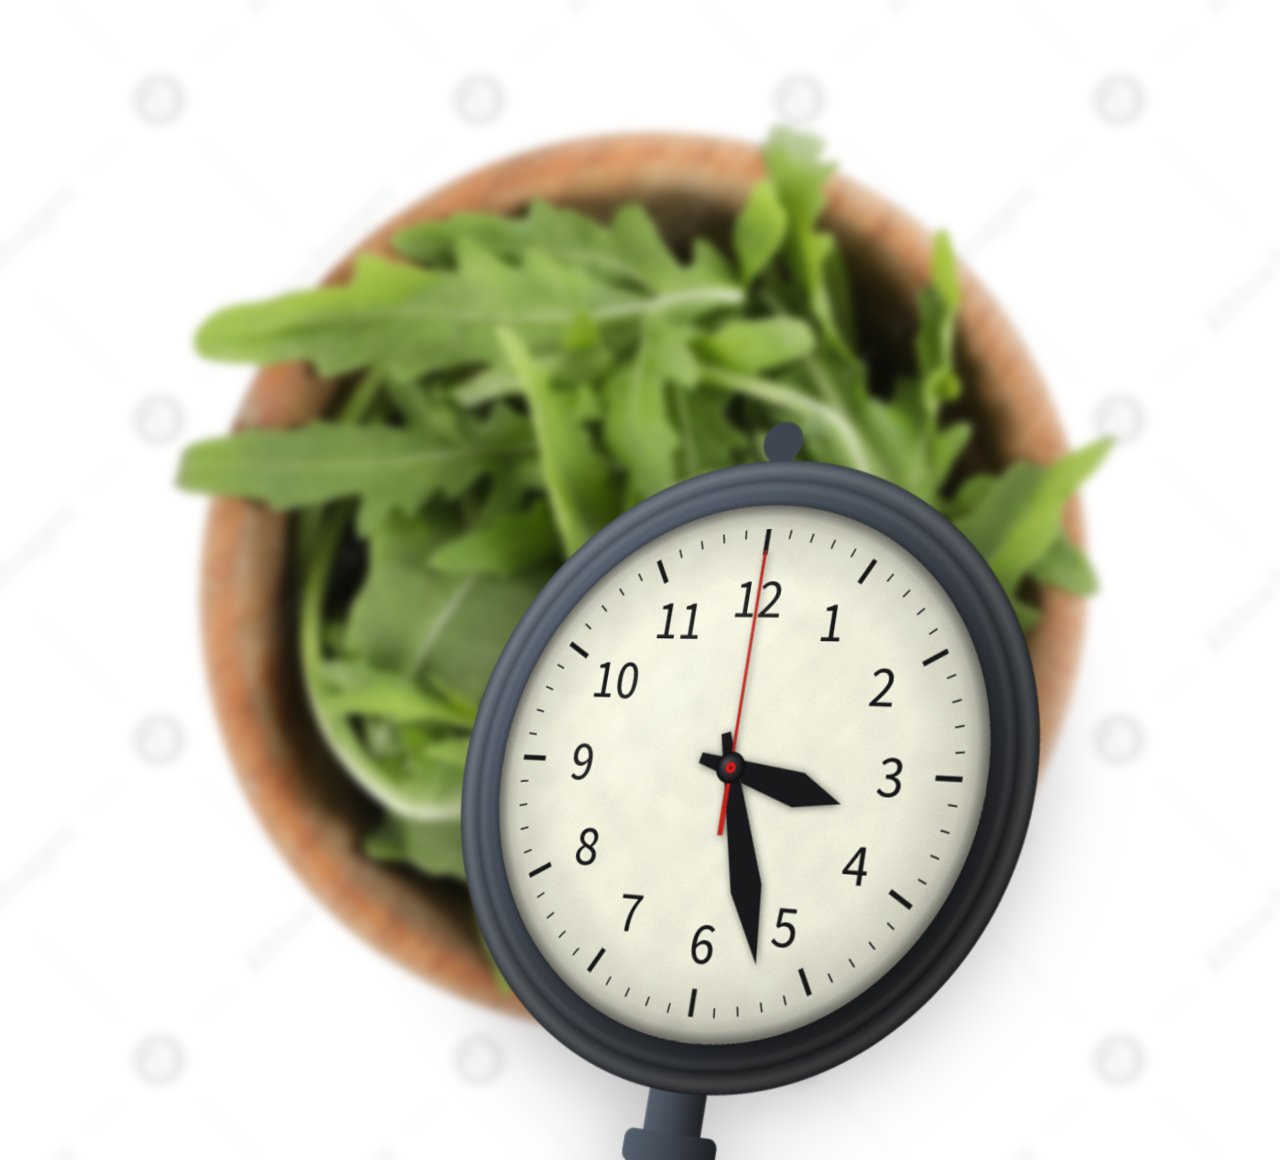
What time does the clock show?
3:27:00
